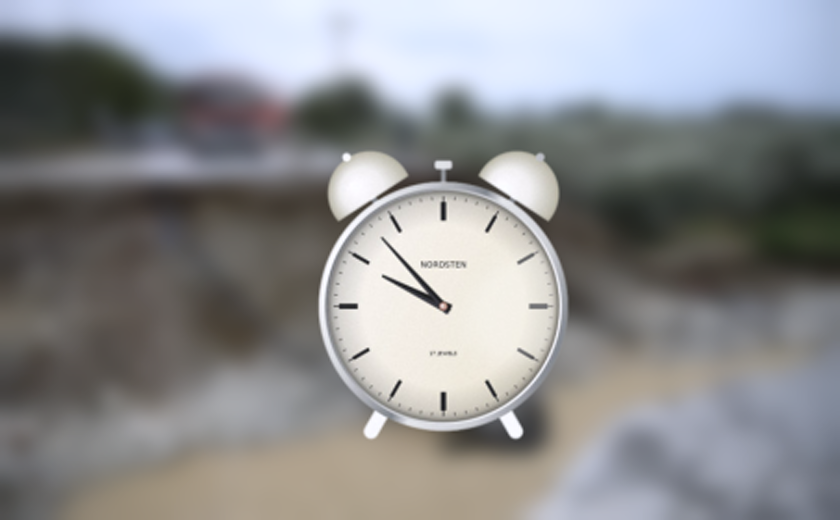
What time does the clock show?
9:53
